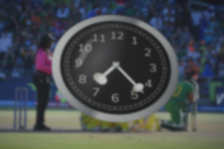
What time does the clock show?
7:23
